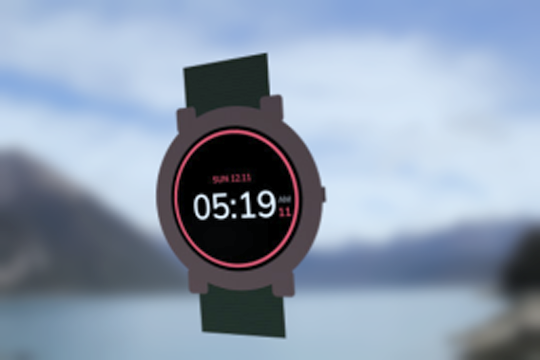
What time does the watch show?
5:19
